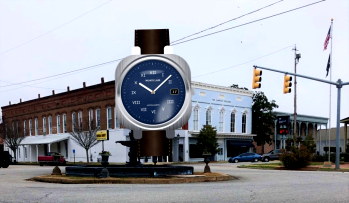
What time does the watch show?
10:08
